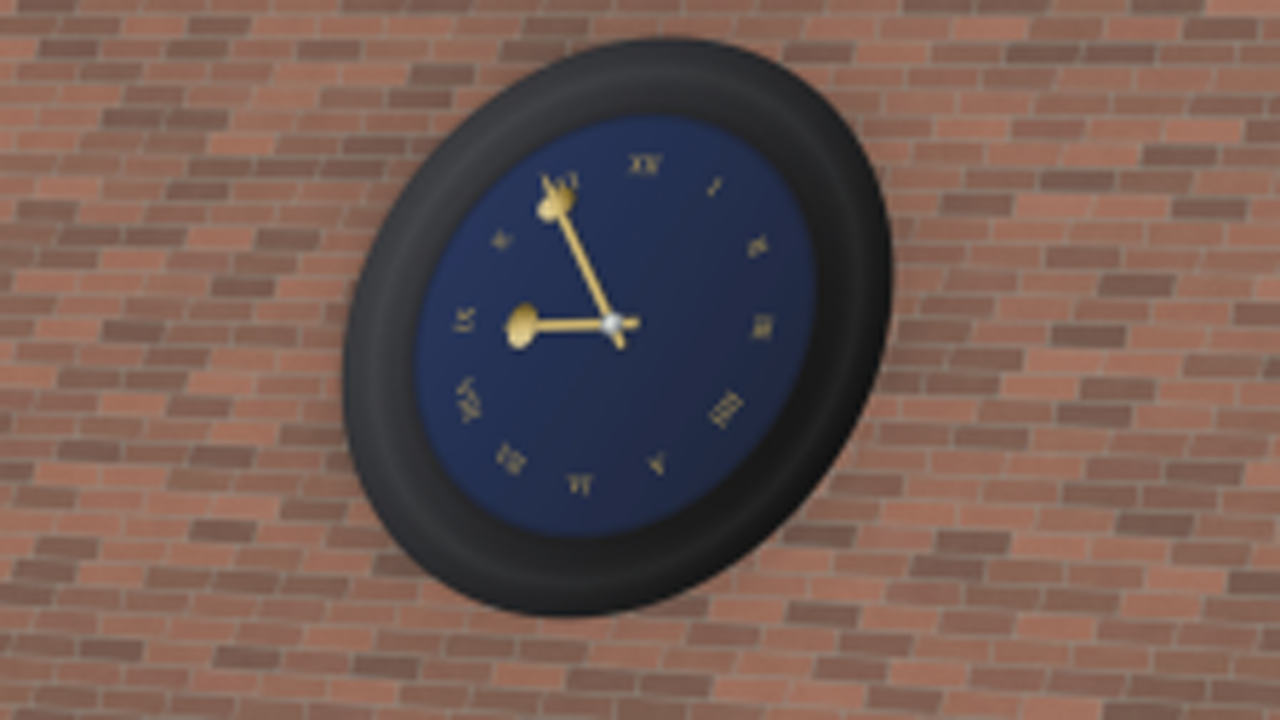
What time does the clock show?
8:54
